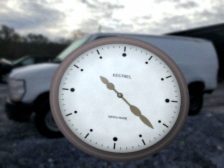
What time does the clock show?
10:22
